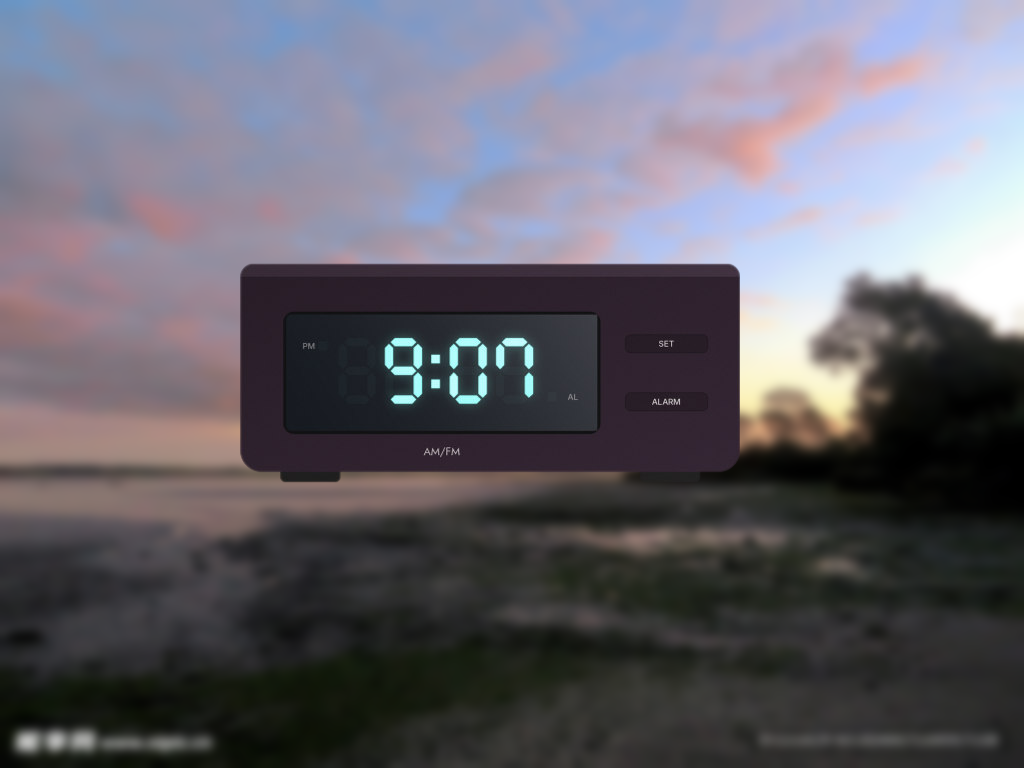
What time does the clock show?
9:07
